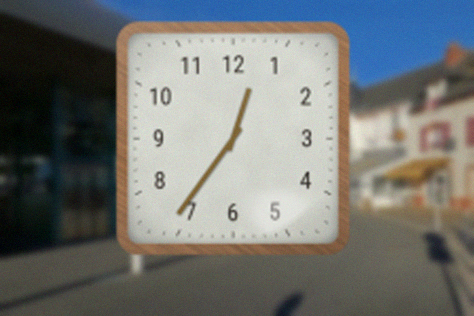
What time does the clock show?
12:36
